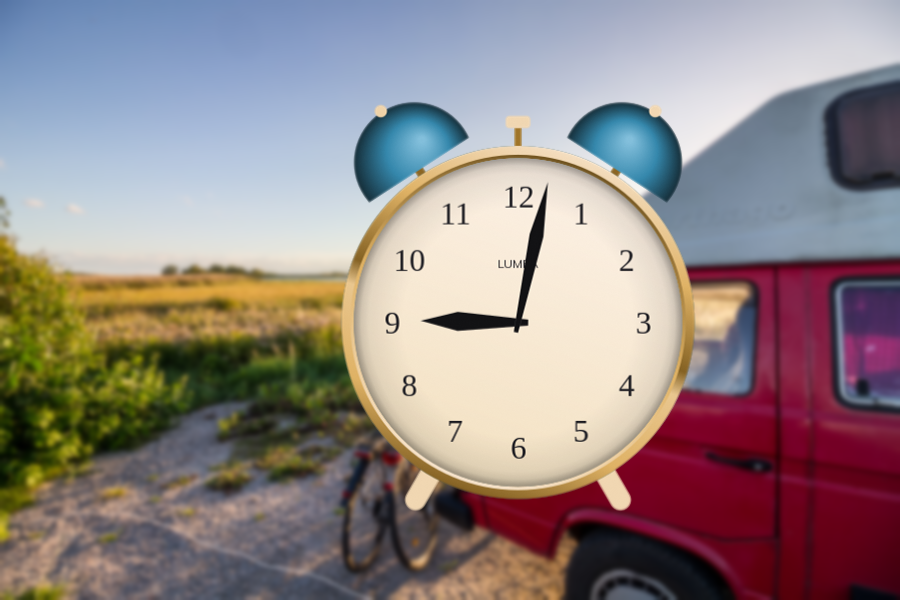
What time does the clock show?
9:02
